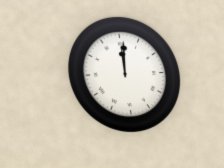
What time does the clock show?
12:01
